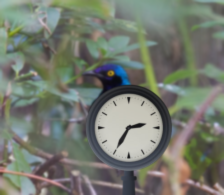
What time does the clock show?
2:35
